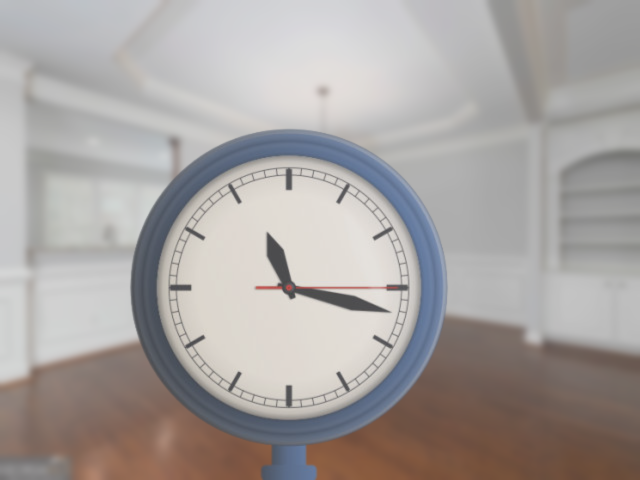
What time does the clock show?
11:17:15
